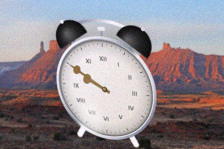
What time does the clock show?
9:50
